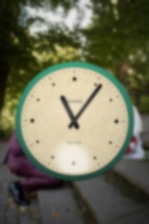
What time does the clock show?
11:06
